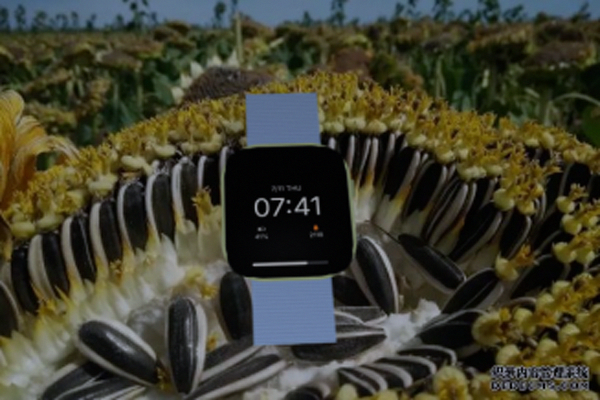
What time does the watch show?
7:41
